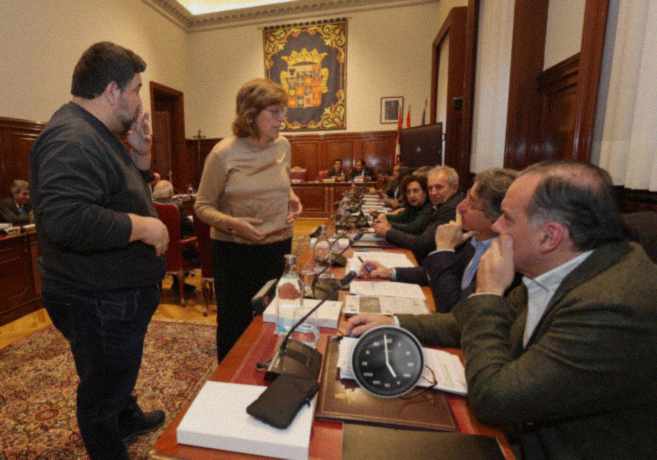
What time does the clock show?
4:59
